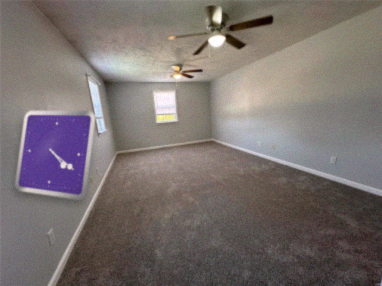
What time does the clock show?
4:20
